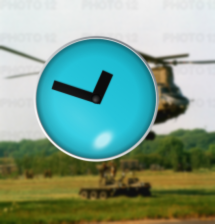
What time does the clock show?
12:48
